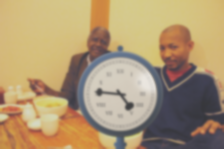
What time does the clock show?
4:46
